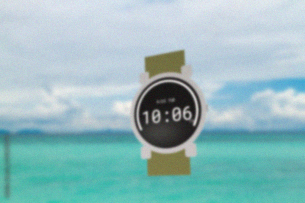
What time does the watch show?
10:06
